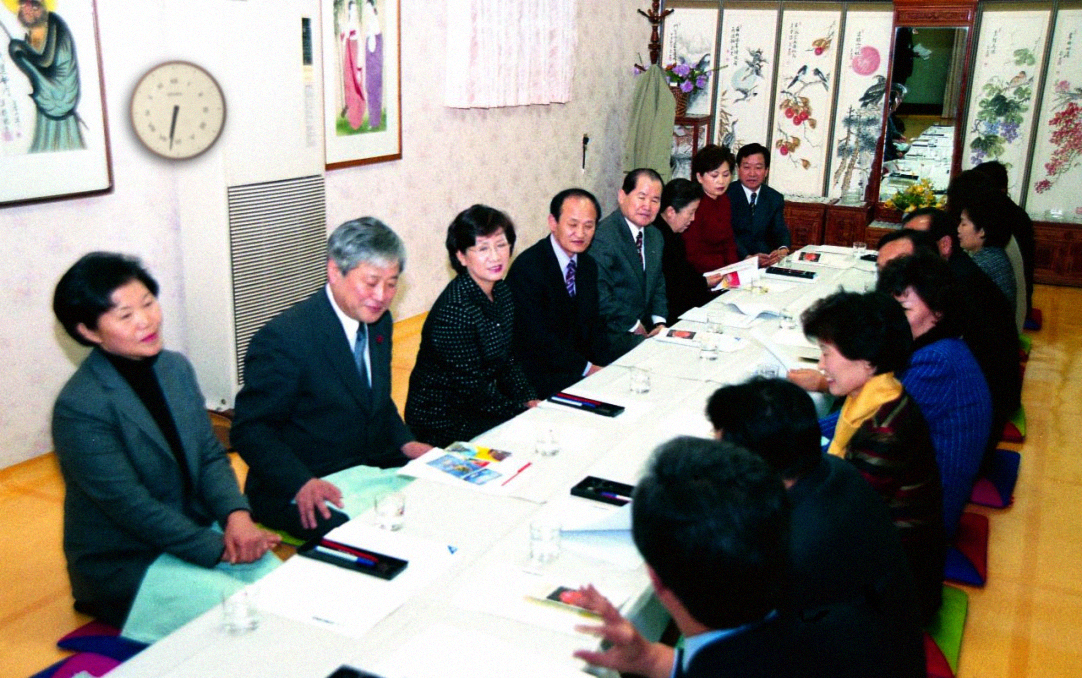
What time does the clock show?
6:32
